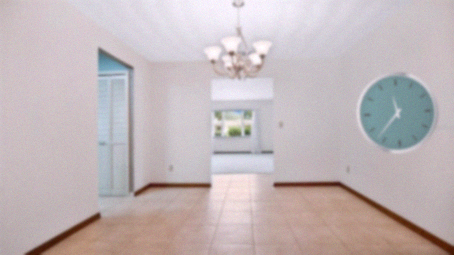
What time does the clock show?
11:37
